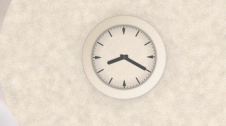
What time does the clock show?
8:20
